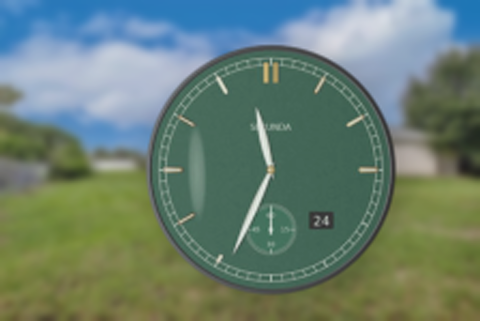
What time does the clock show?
11:34
